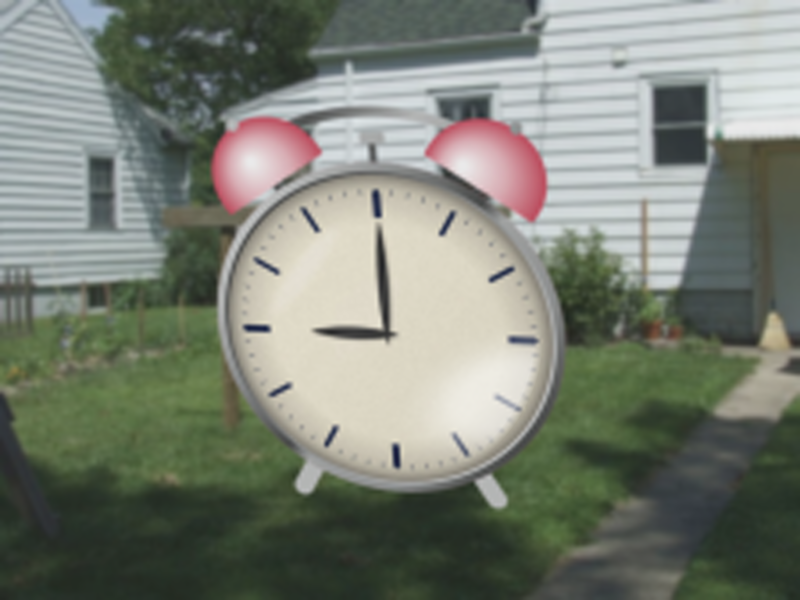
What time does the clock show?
9:00
